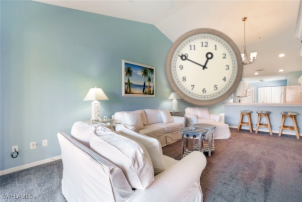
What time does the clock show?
12:49
